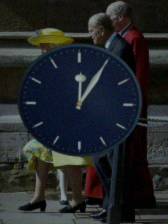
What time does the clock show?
12:05
